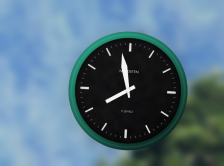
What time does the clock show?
7:58
